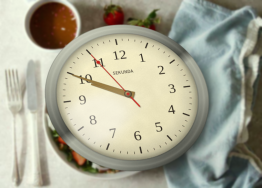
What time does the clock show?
9:49:55
